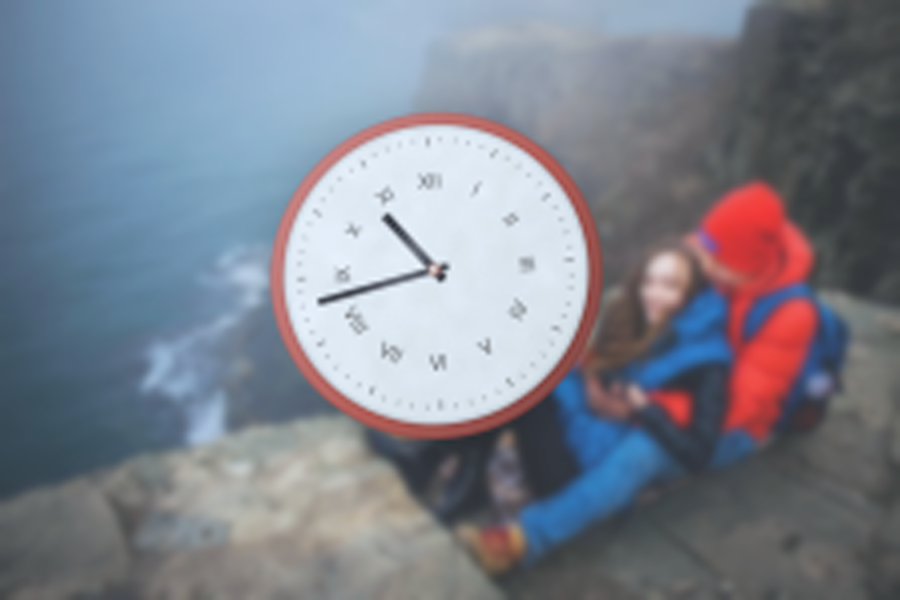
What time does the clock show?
10:43
